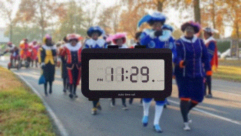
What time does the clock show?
11:29
